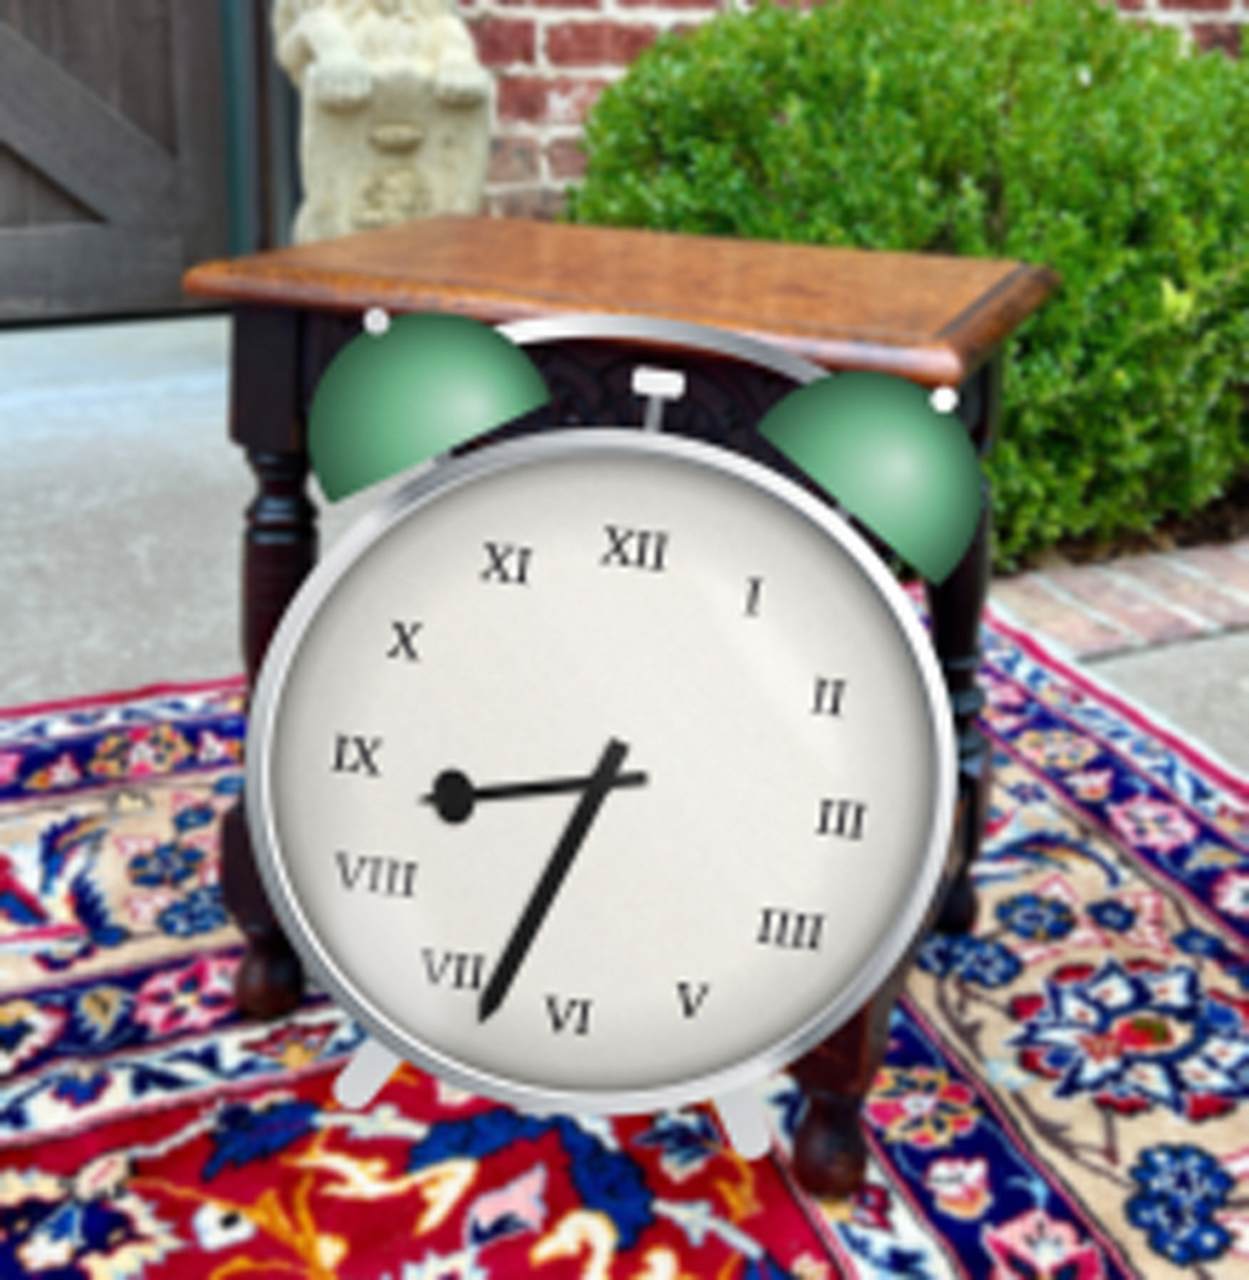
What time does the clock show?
8:33
